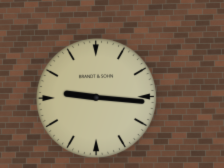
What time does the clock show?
9:16
